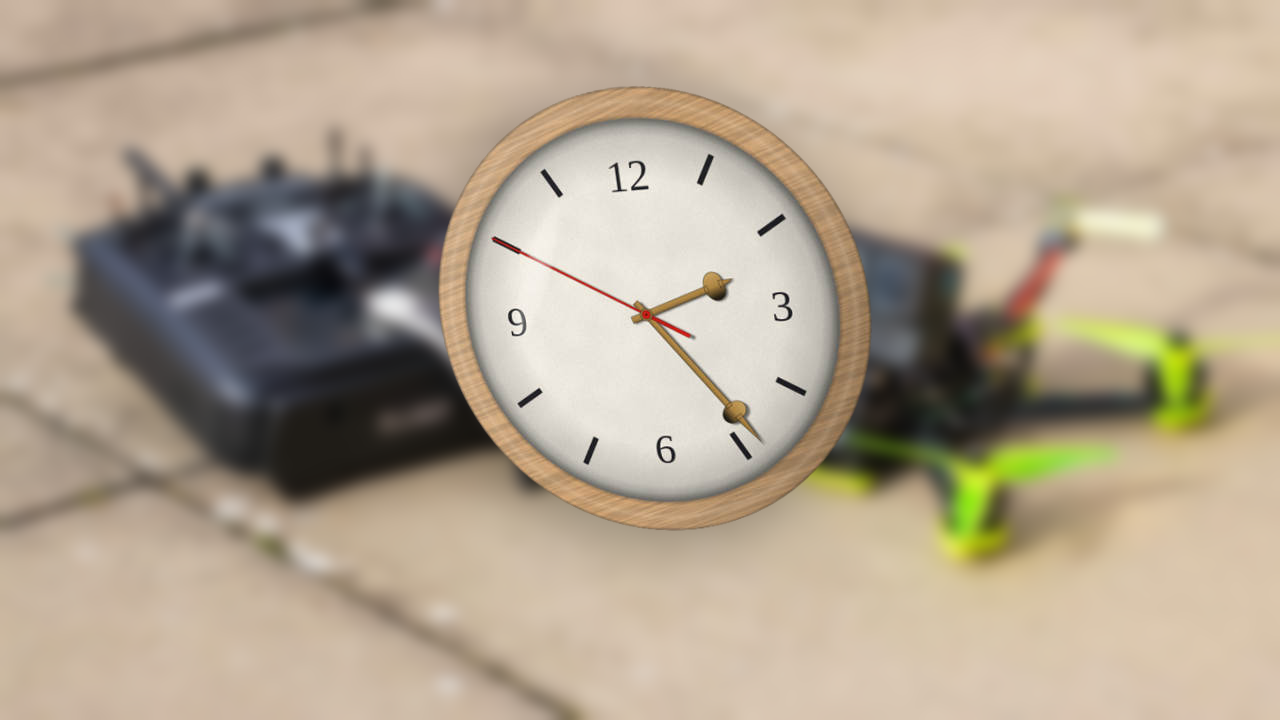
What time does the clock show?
2:23:50
